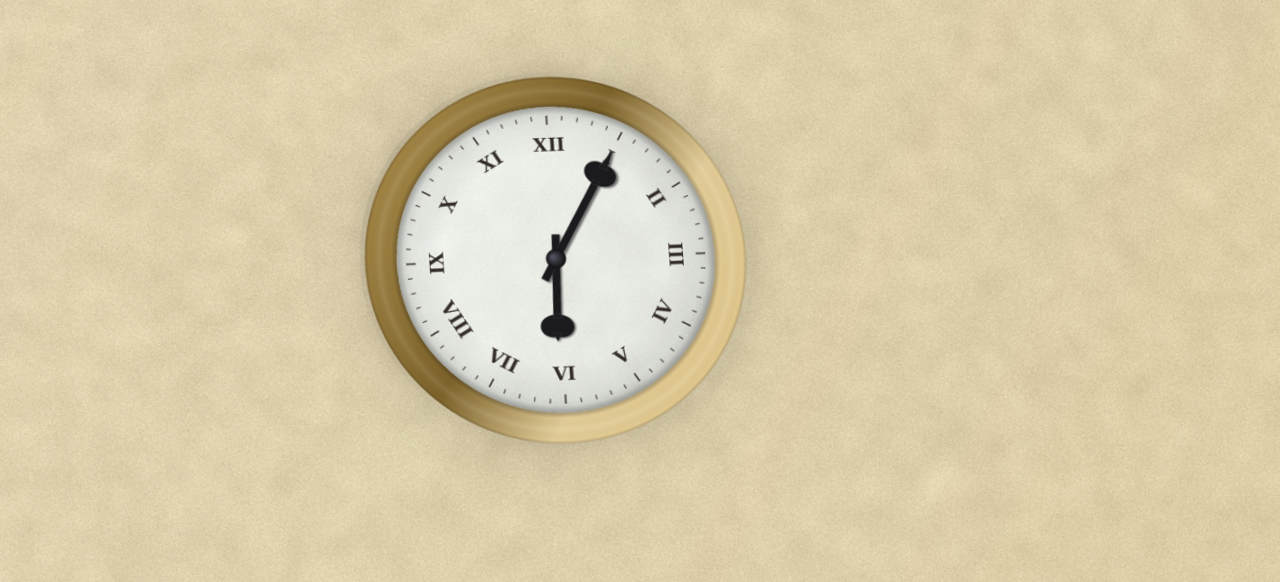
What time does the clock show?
6:05
